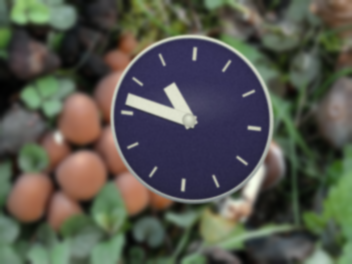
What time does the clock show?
10:47
